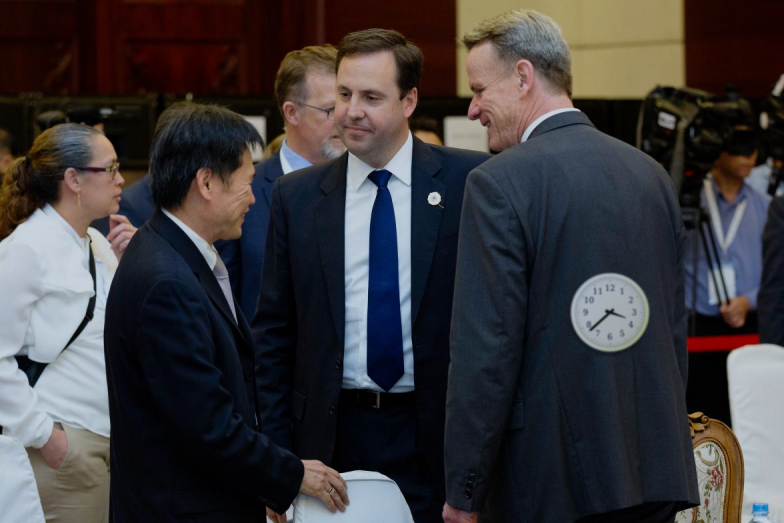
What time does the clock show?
3:38
